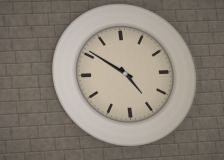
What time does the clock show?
4:51
